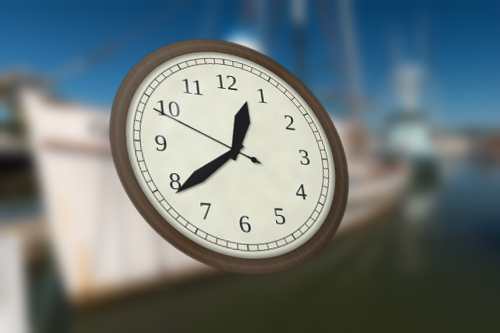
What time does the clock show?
12:38:49
